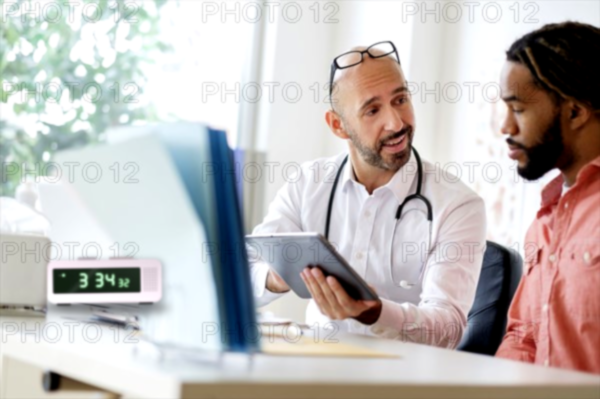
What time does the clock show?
3:34
